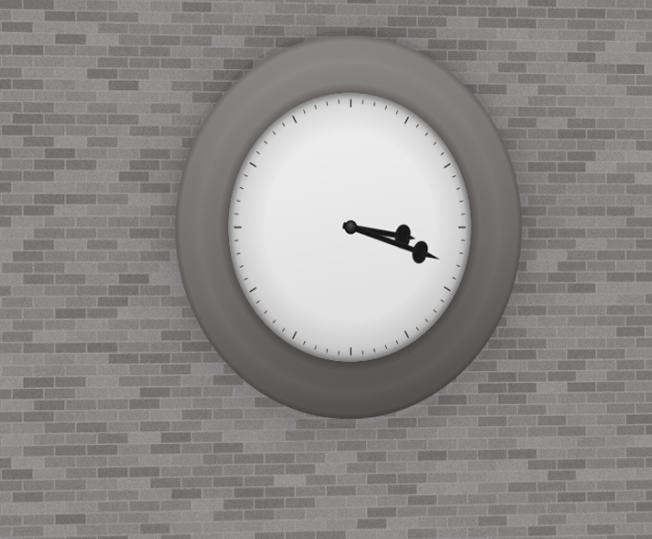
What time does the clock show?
3:18
